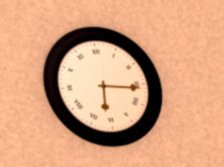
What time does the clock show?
6:16
